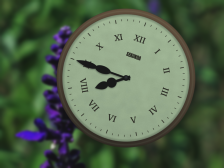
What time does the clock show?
7:45
